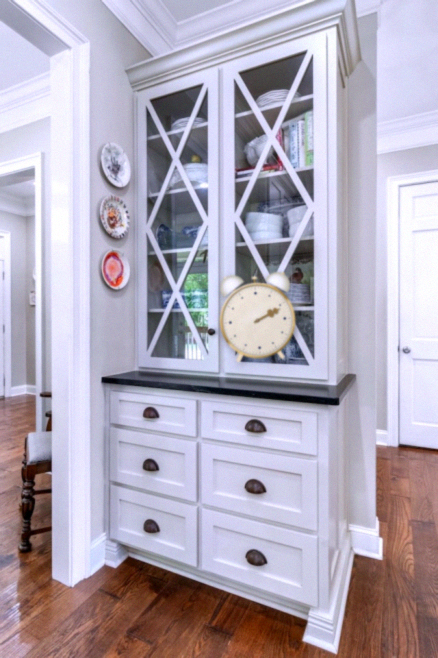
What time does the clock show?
2:11
